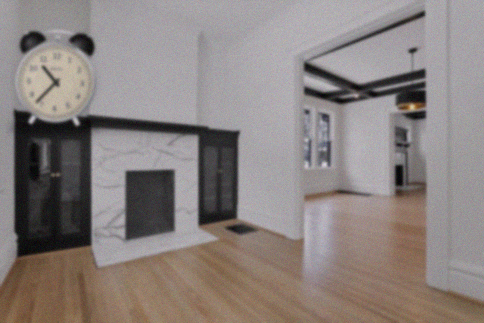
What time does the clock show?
10:37
